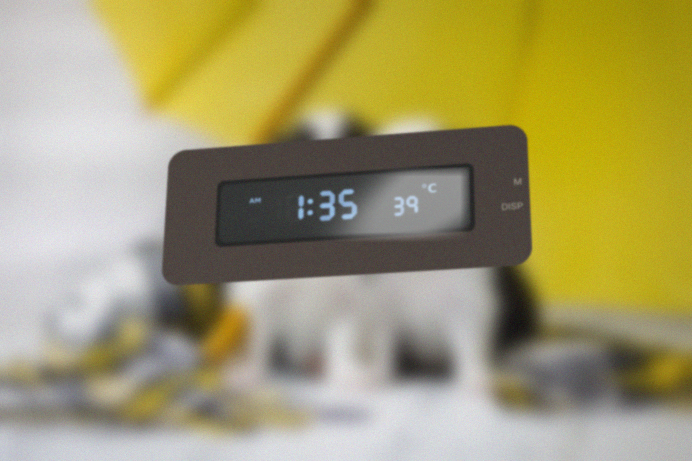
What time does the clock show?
1:35
